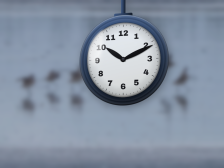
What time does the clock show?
10:11
